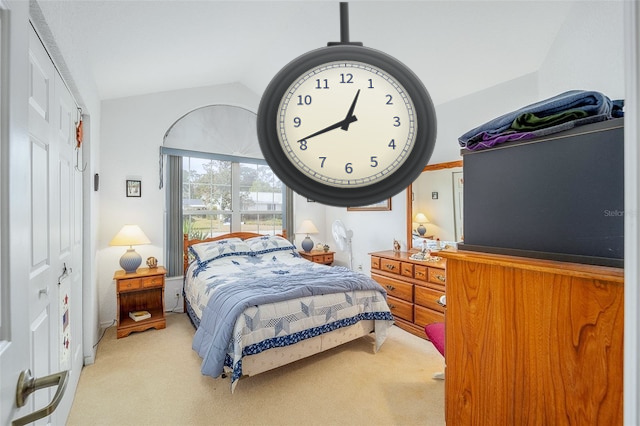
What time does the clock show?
12:41
